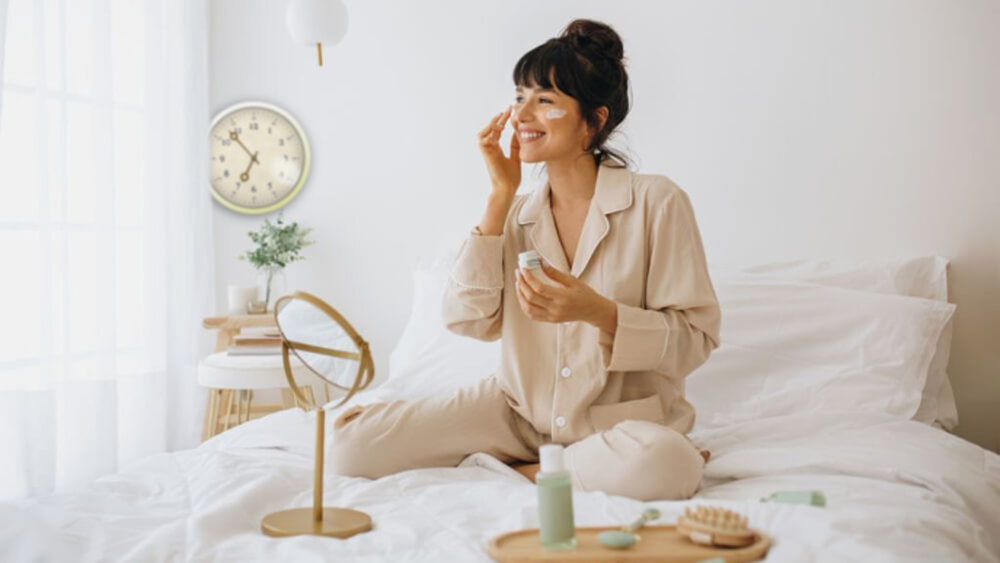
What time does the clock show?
6:53
